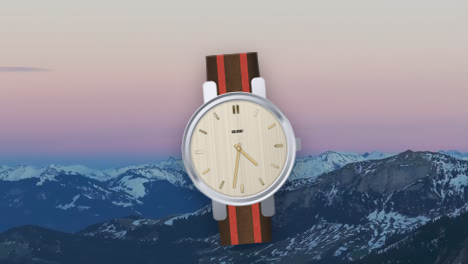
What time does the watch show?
4:32
